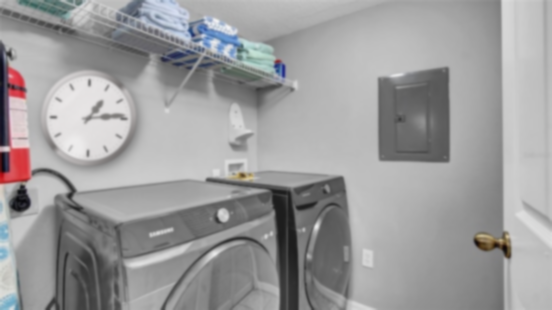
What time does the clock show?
1:14
